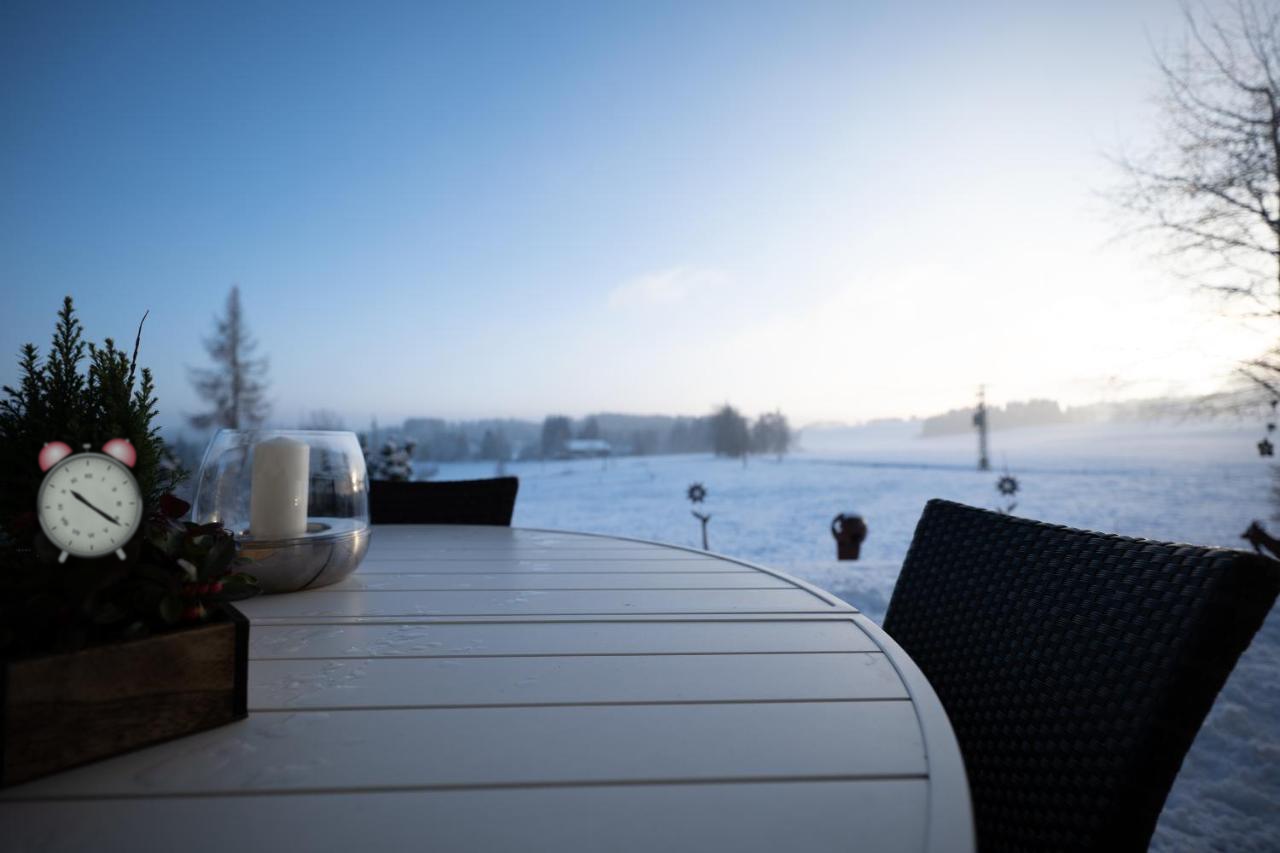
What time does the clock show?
10:21
